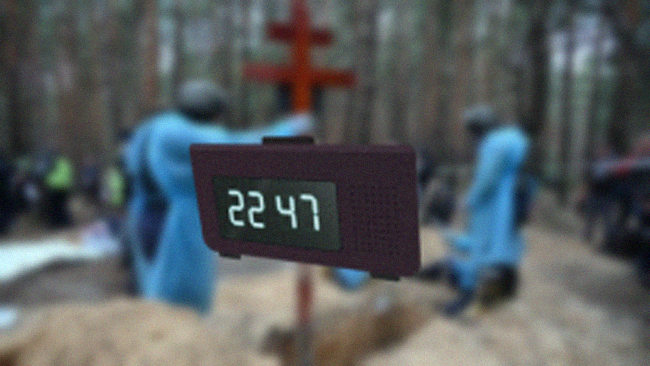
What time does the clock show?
22:47
